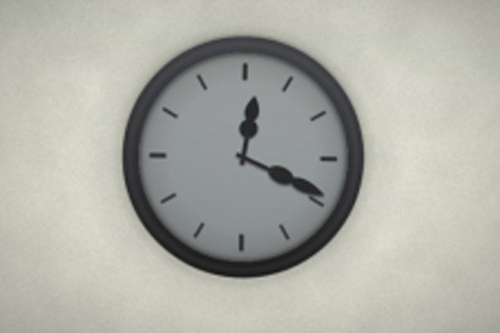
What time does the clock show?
12:19
